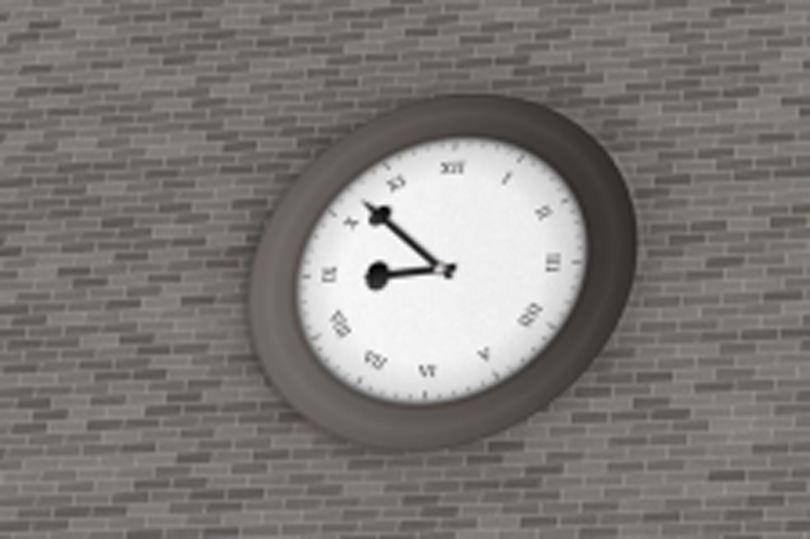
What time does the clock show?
8:52
